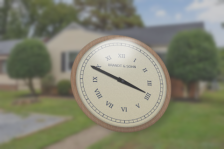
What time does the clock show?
3:49
